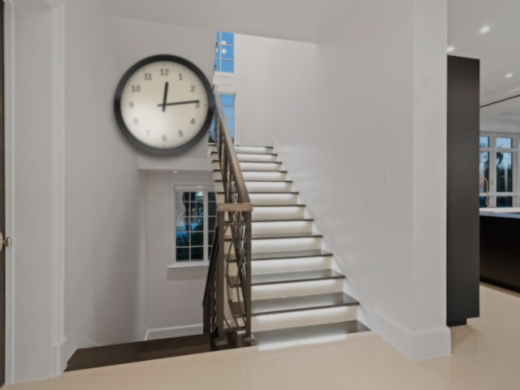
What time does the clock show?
12:14
